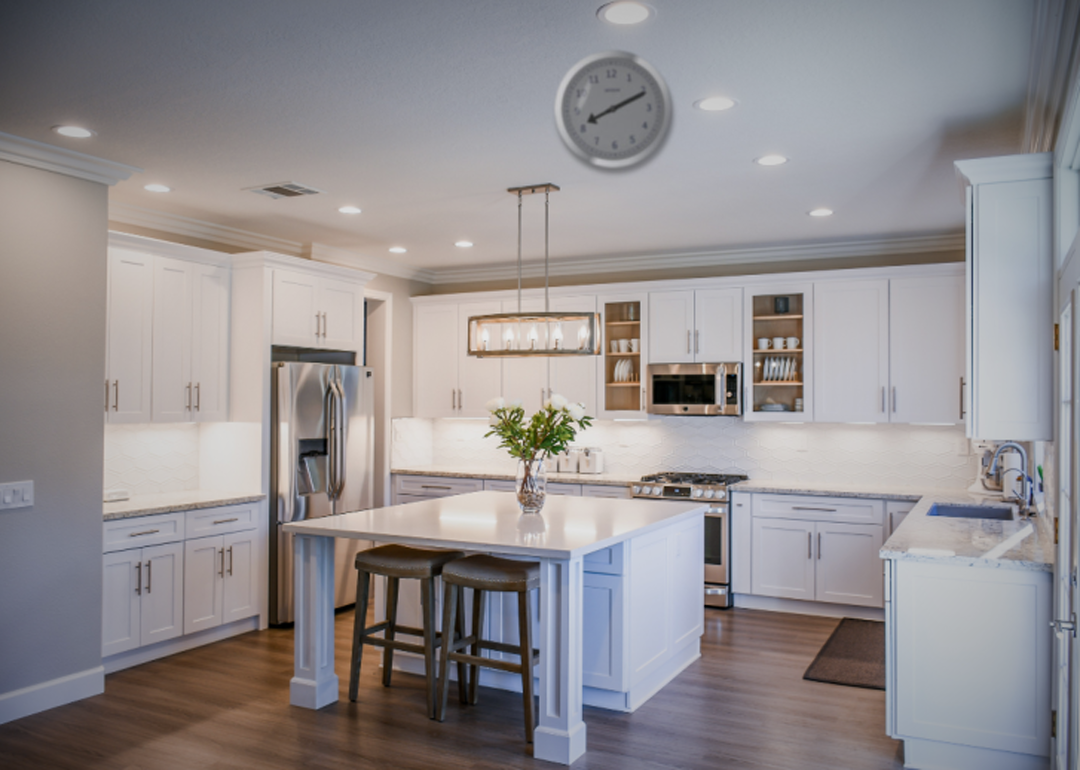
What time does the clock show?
8:11
